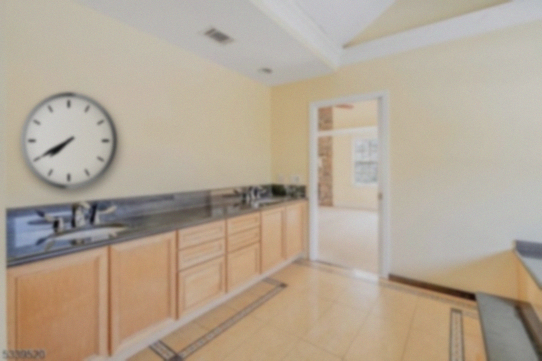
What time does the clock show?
7:40
